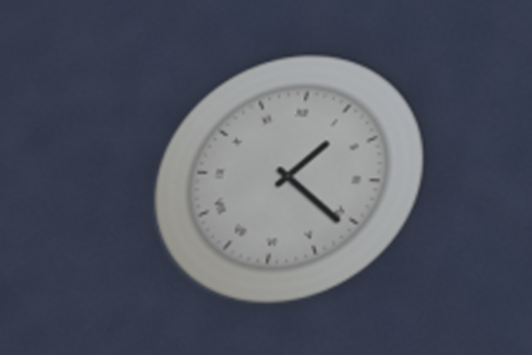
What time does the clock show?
1:21
